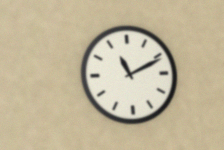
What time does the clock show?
11:11
